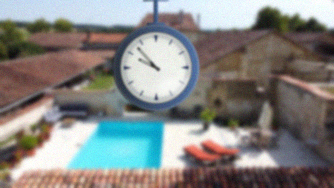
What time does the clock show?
9:53
